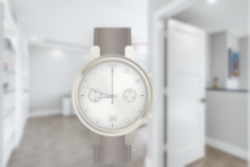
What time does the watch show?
8:48
